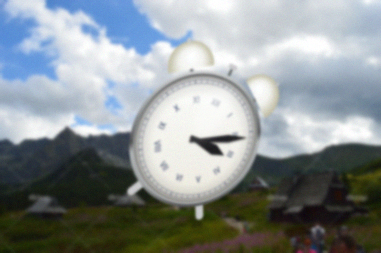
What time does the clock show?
3:11
